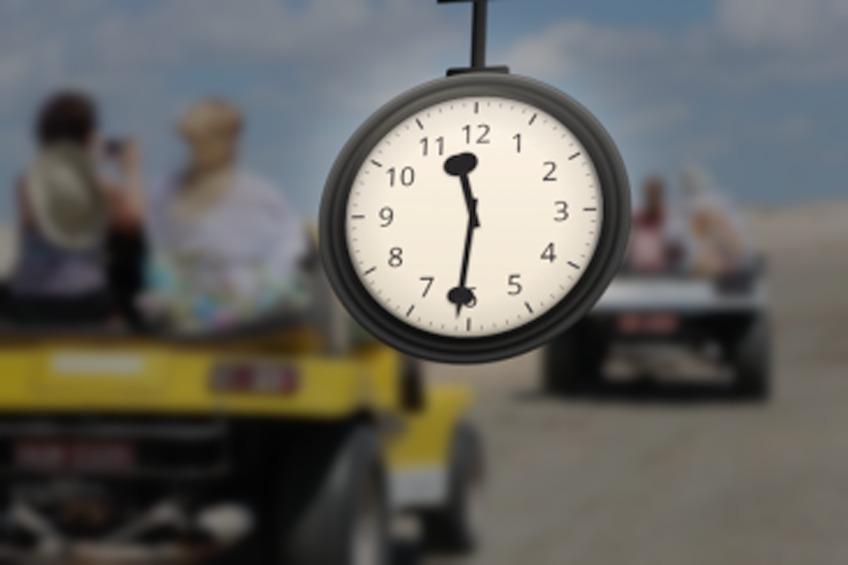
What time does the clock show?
11:31
